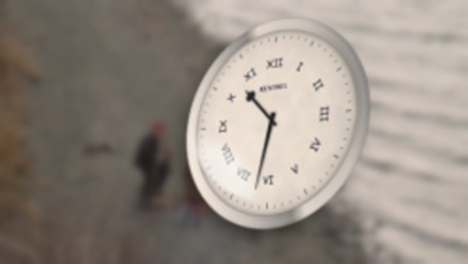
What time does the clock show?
10:32
